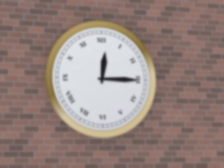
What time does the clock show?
12:15
